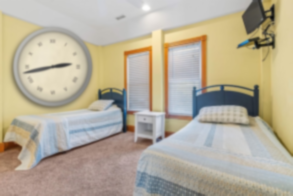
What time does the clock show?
2:43
